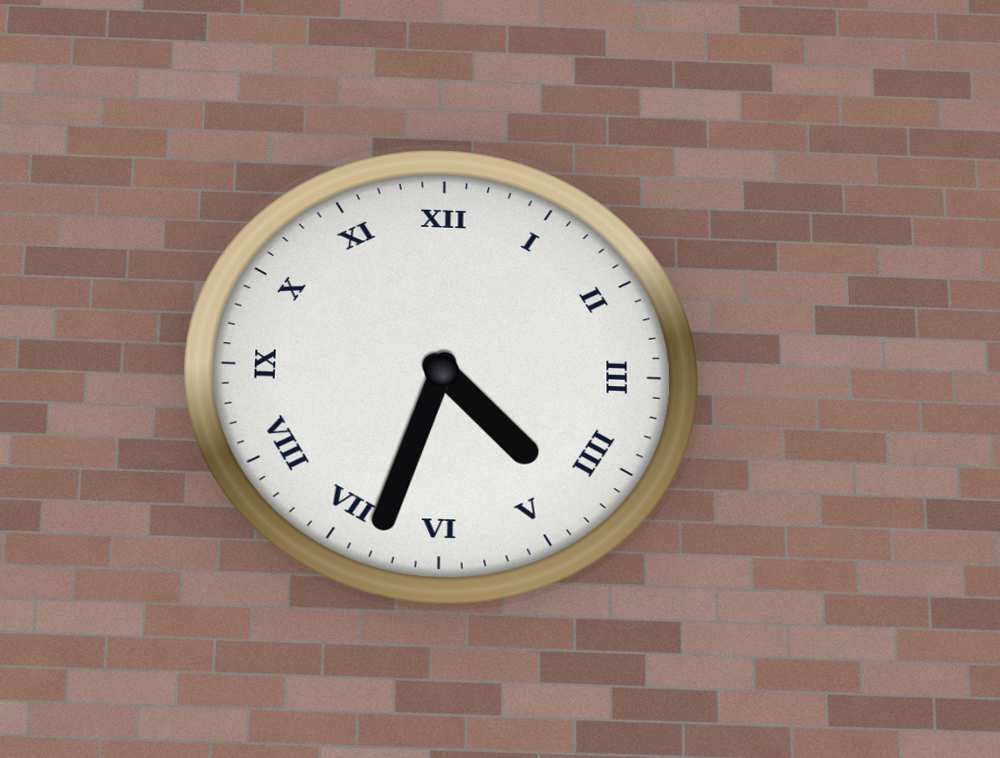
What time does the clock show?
4:33
